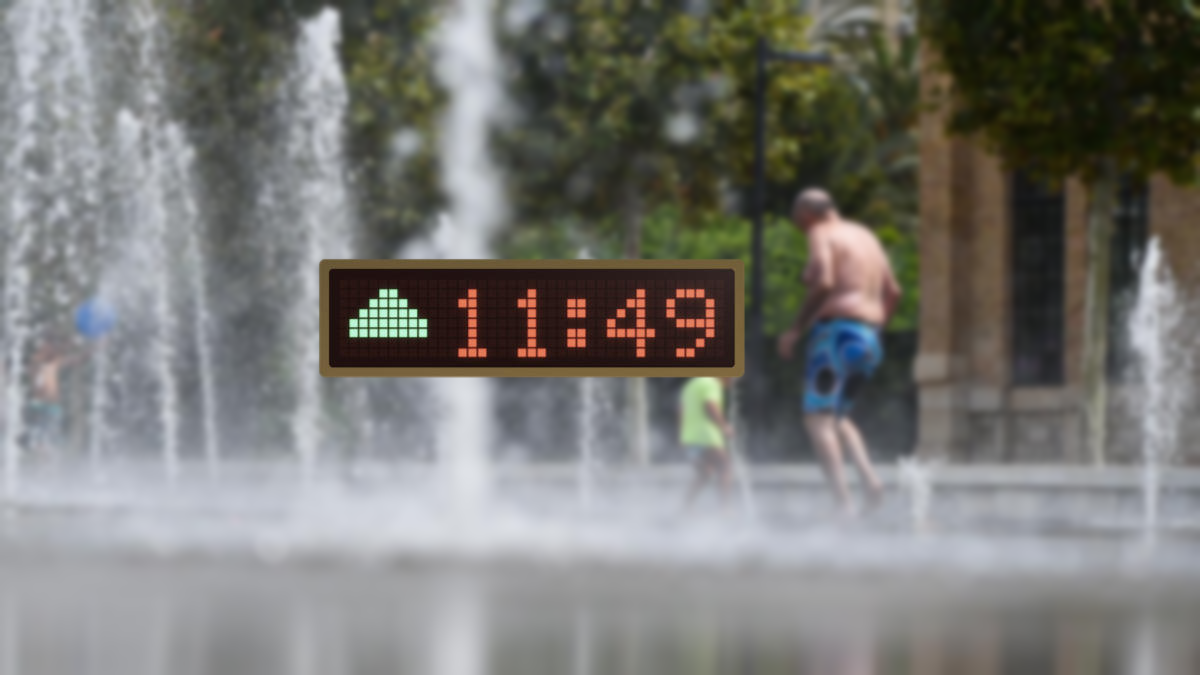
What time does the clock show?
11:49
